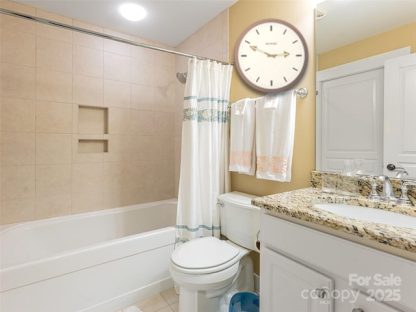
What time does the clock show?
2:49
